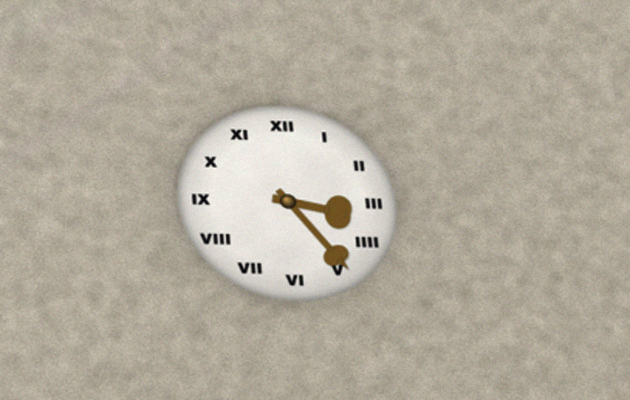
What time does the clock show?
3:24
